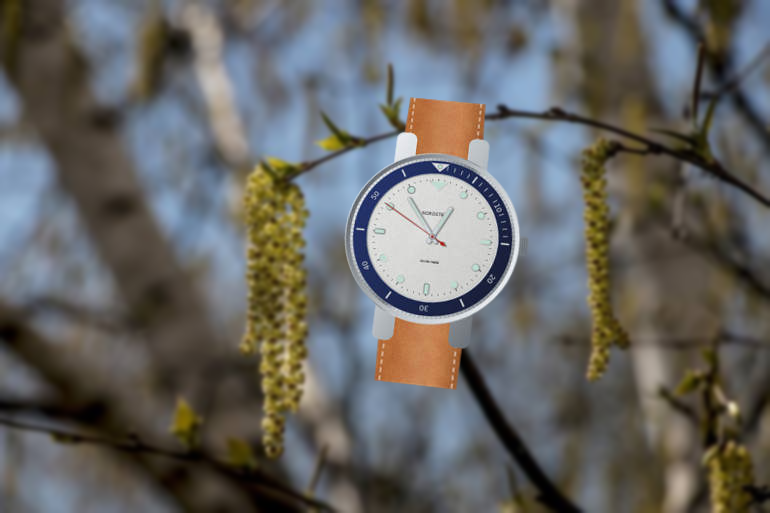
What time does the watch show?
12:53:50
